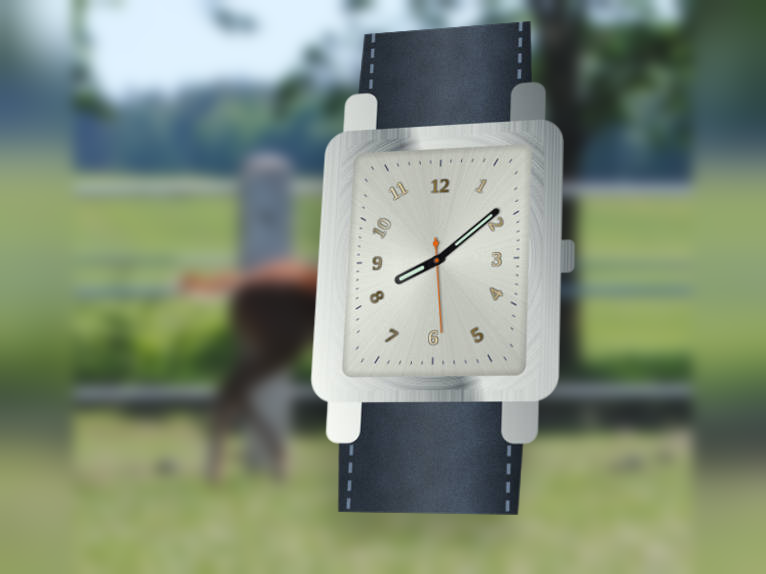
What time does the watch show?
8:08:29
